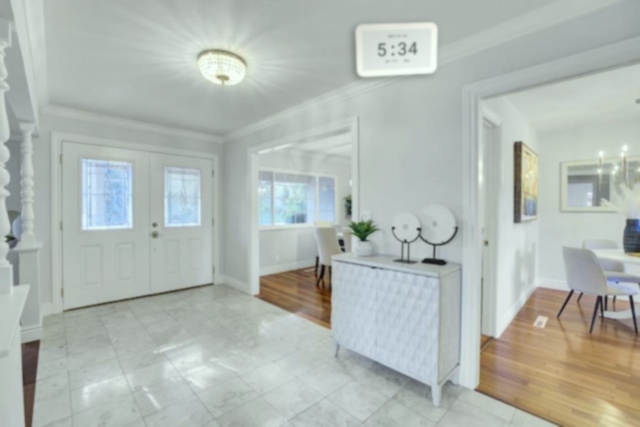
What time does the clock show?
5:34
